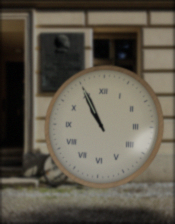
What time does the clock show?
10:55
